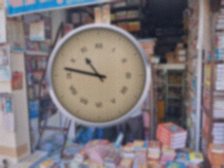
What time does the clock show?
10:47
